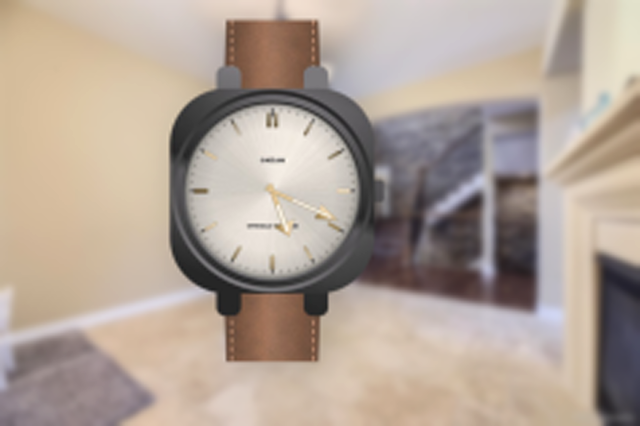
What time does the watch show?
5:19
